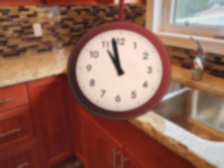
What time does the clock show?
10:58
